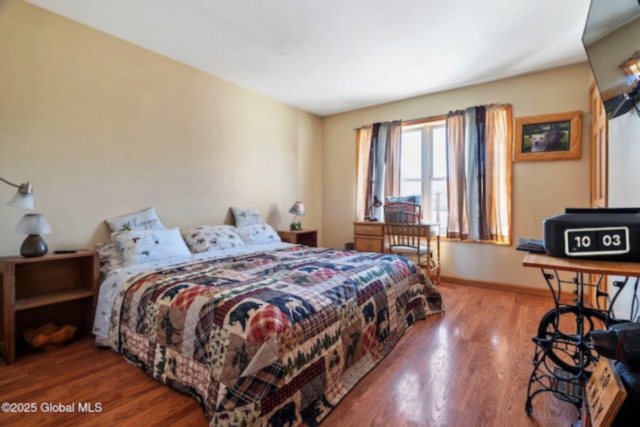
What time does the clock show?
10:03
